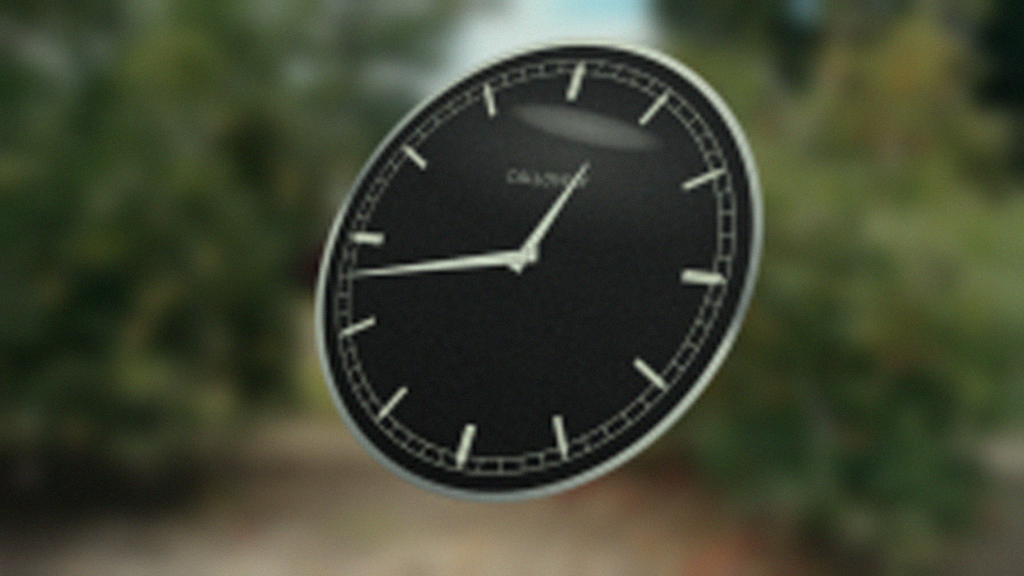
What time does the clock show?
12:43
